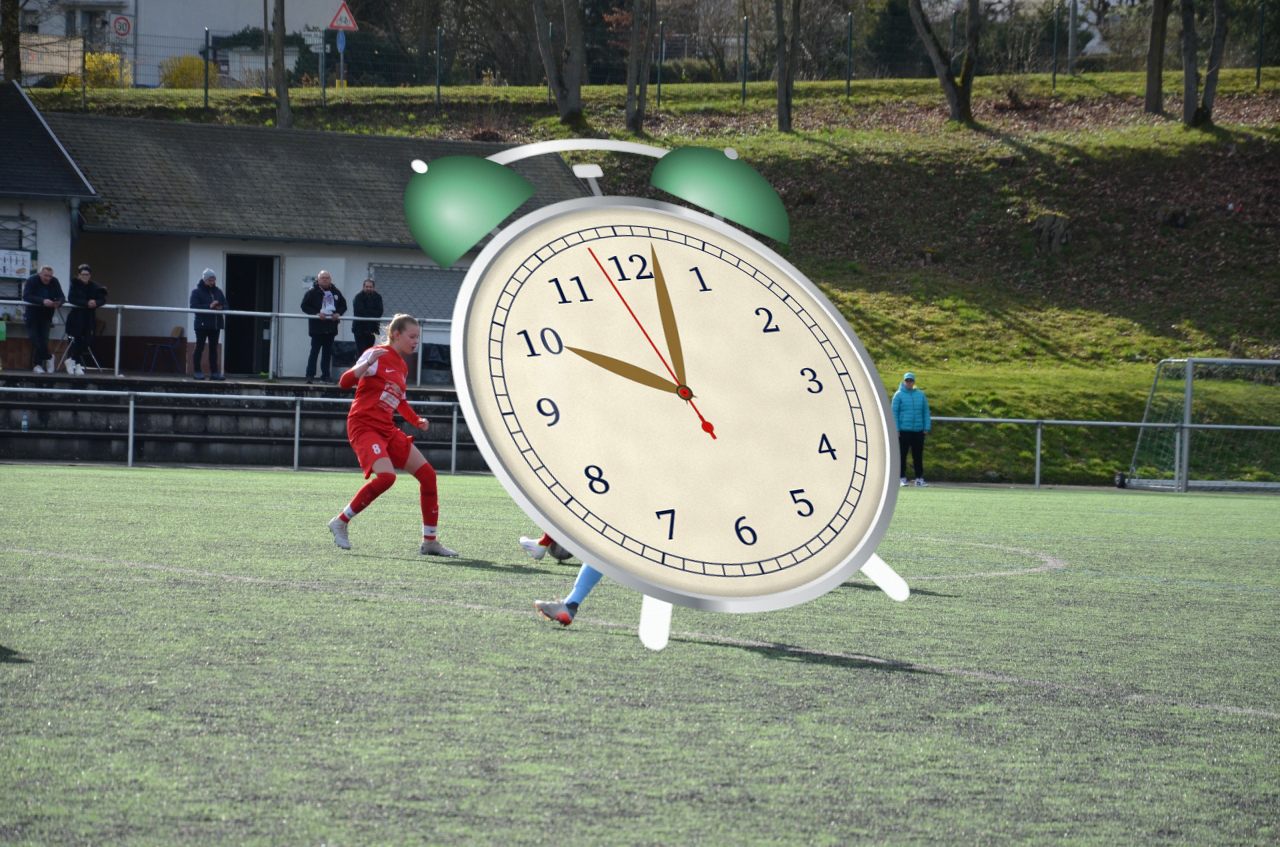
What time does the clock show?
10:01:58
